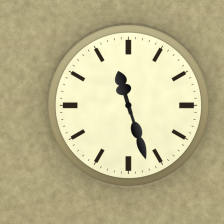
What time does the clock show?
11:27
